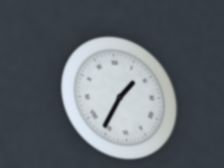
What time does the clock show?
1:36
